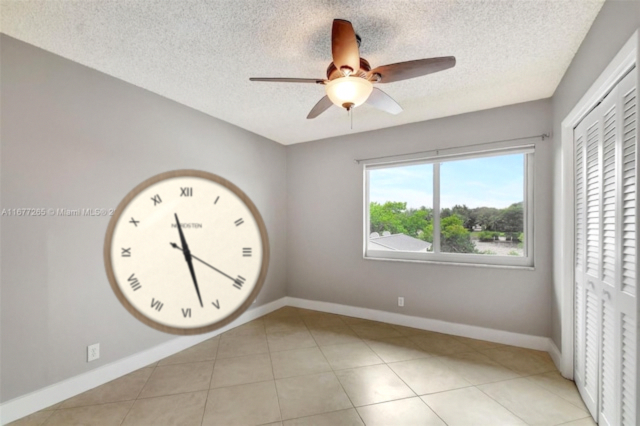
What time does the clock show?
11:27:20
